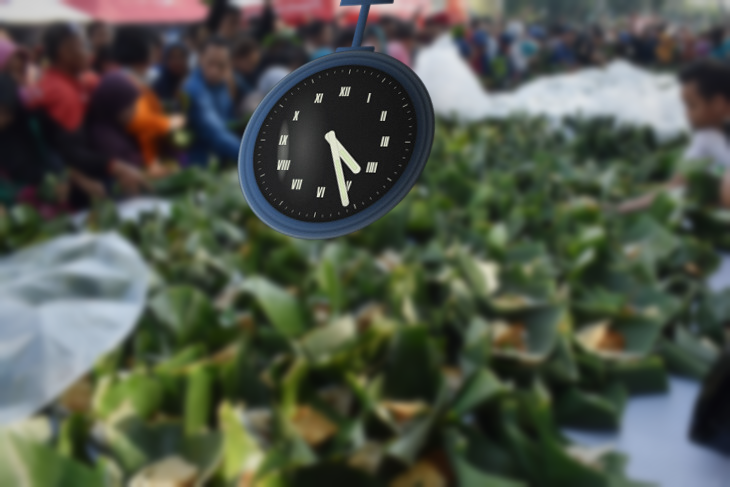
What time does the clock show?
4:26
